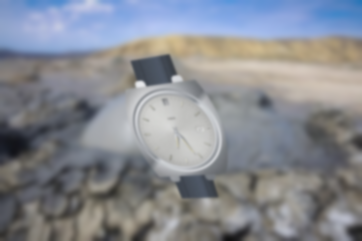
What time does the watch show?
6:26
